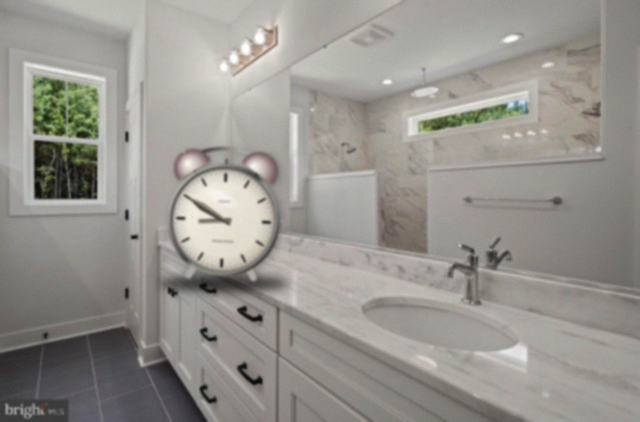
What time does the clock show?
8:50
